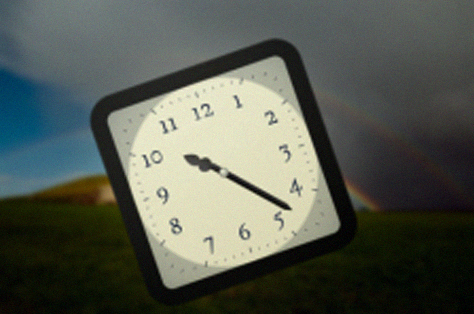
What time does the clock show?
10:23
